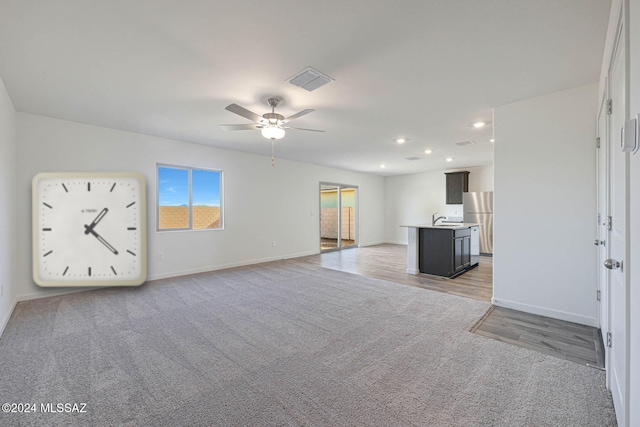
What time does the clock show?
1:22
